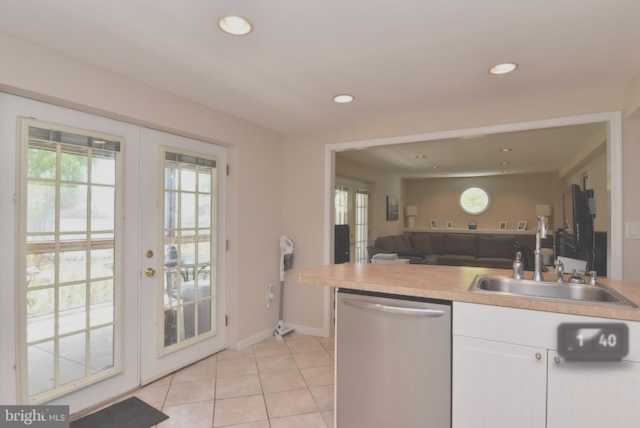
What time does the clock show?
1:40
